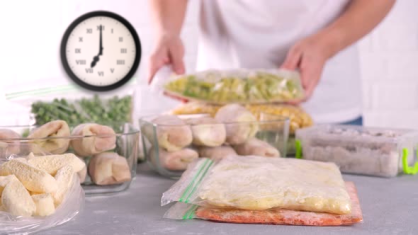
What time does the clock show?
7:00
